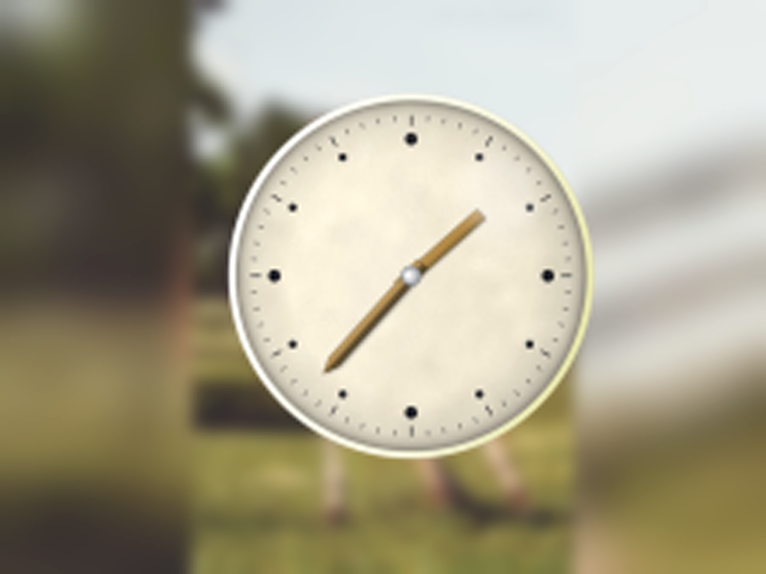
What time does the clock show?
1:37
